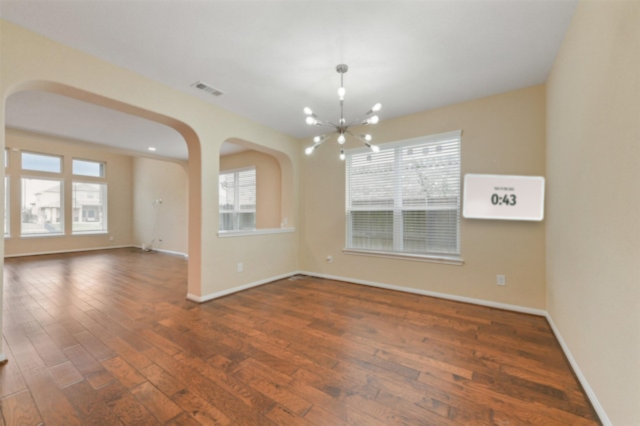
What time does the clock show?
0:43
